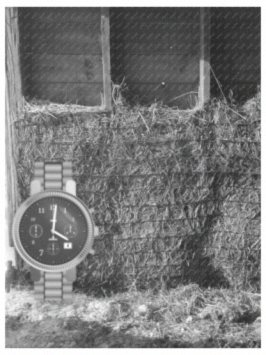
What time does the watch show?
4:01
